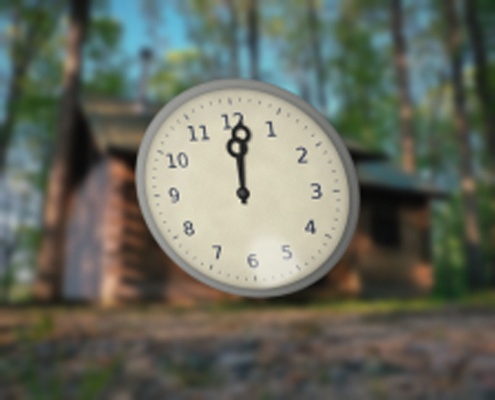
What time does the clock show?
12:01
